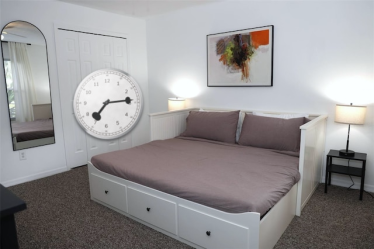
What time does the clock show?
7:14
